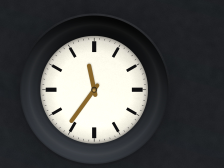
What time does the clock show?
11:36
